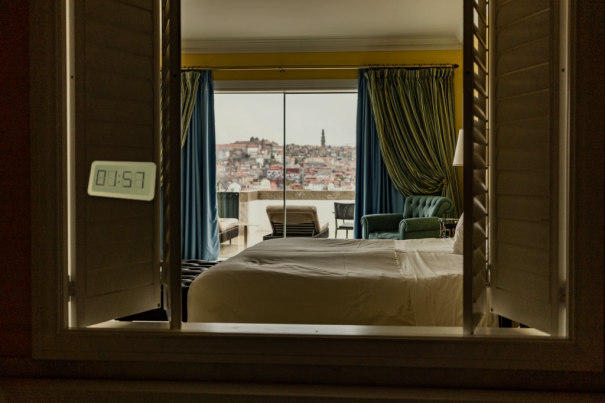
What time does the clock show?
1:57
